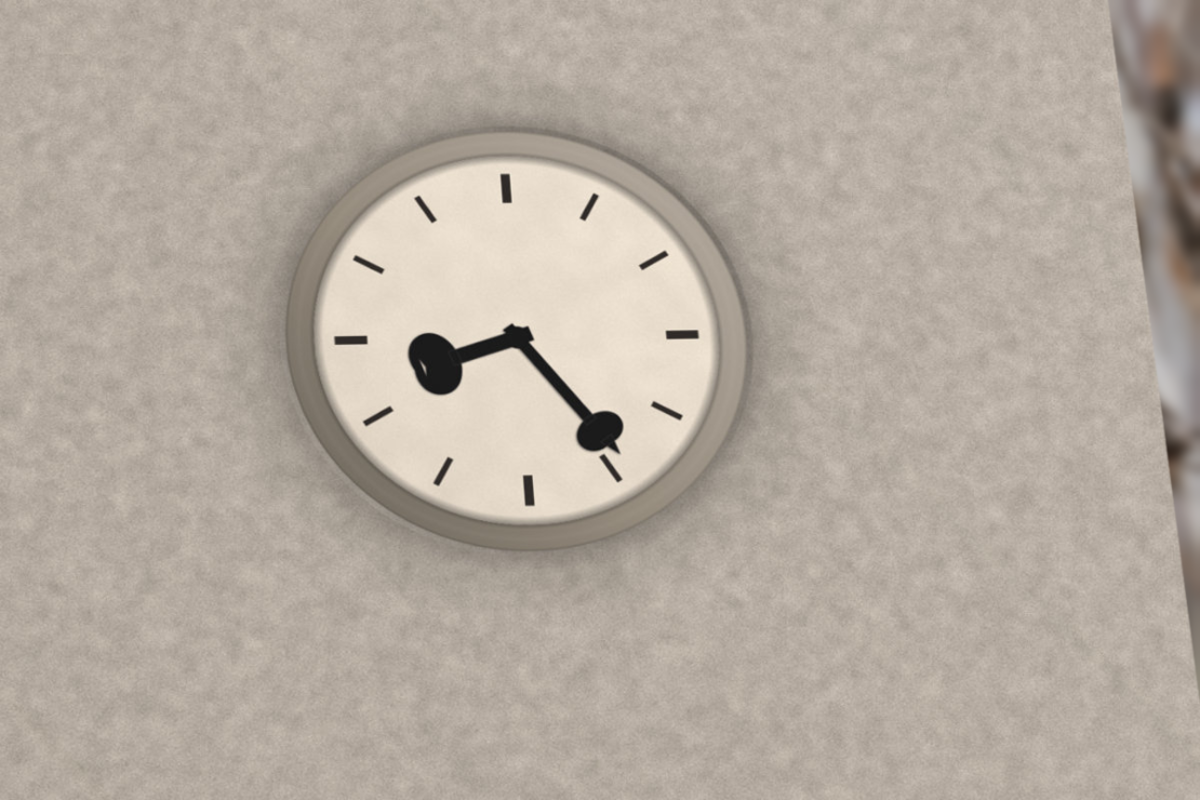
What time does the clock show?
8:24
